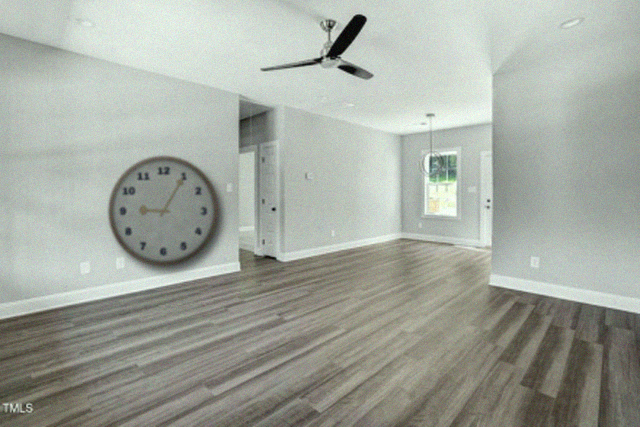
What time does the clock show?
9:05
